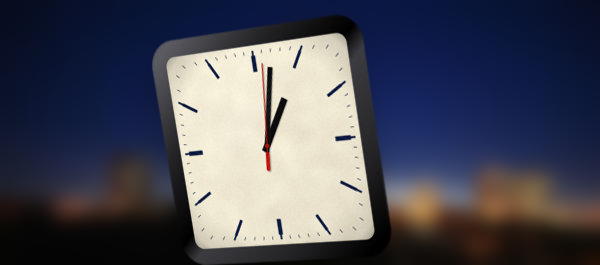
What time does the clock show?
1:02:01
